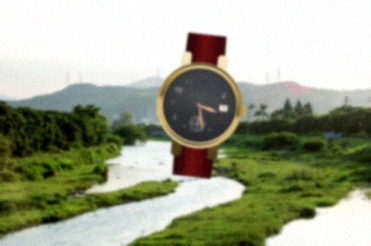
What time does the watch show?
3:28
